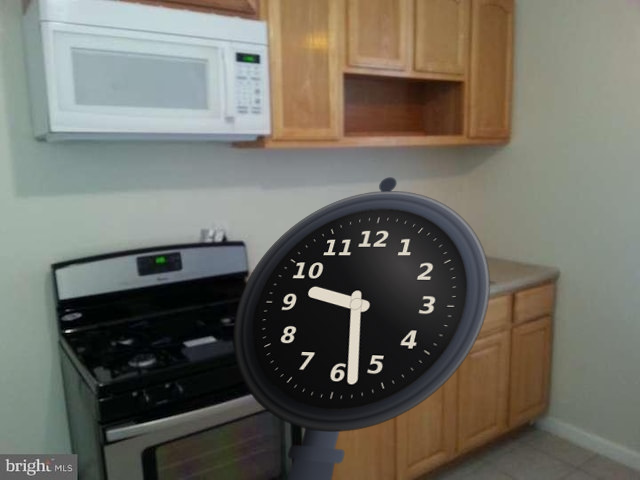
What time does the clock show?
9:28
